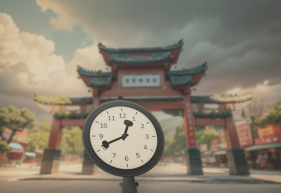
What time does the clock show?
12:41
